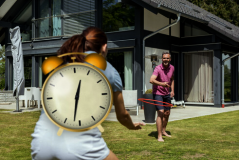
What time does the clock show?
12:32
